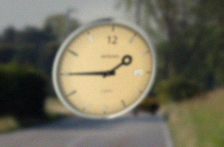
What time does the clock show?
1:45
